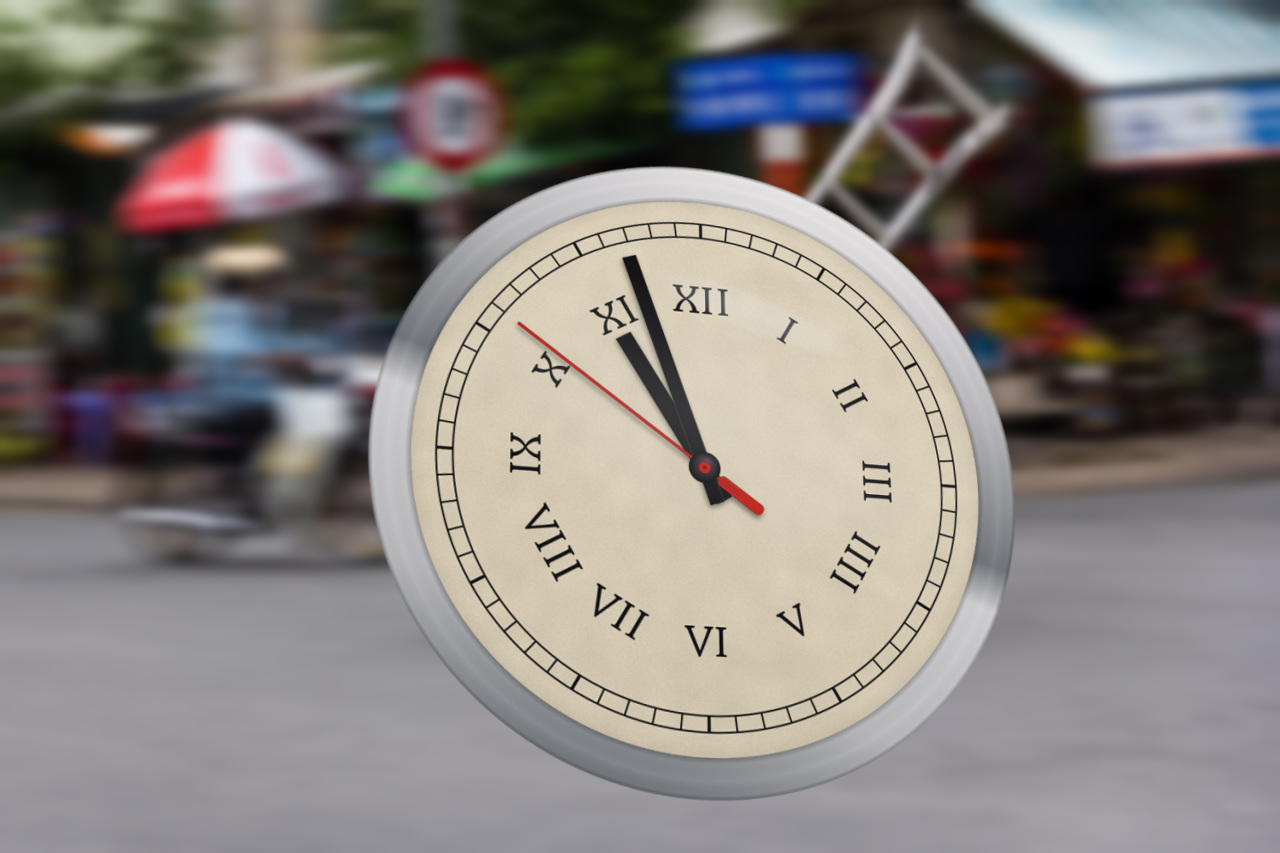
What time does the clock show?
10:56:51
